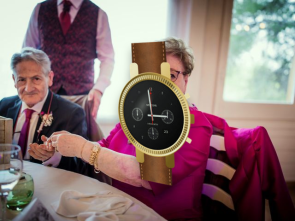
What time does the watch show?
2:59
